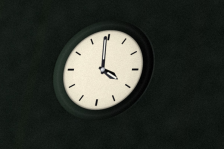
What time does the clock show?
3:59
